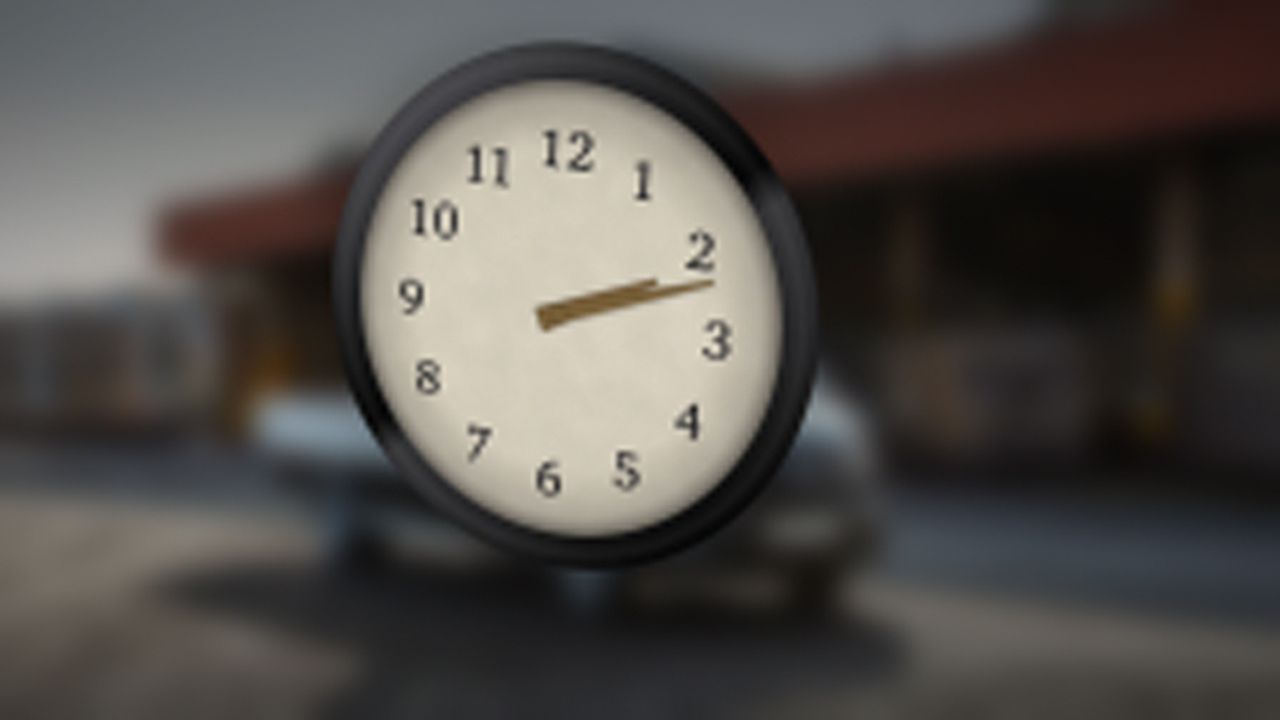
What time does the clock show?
2:12
